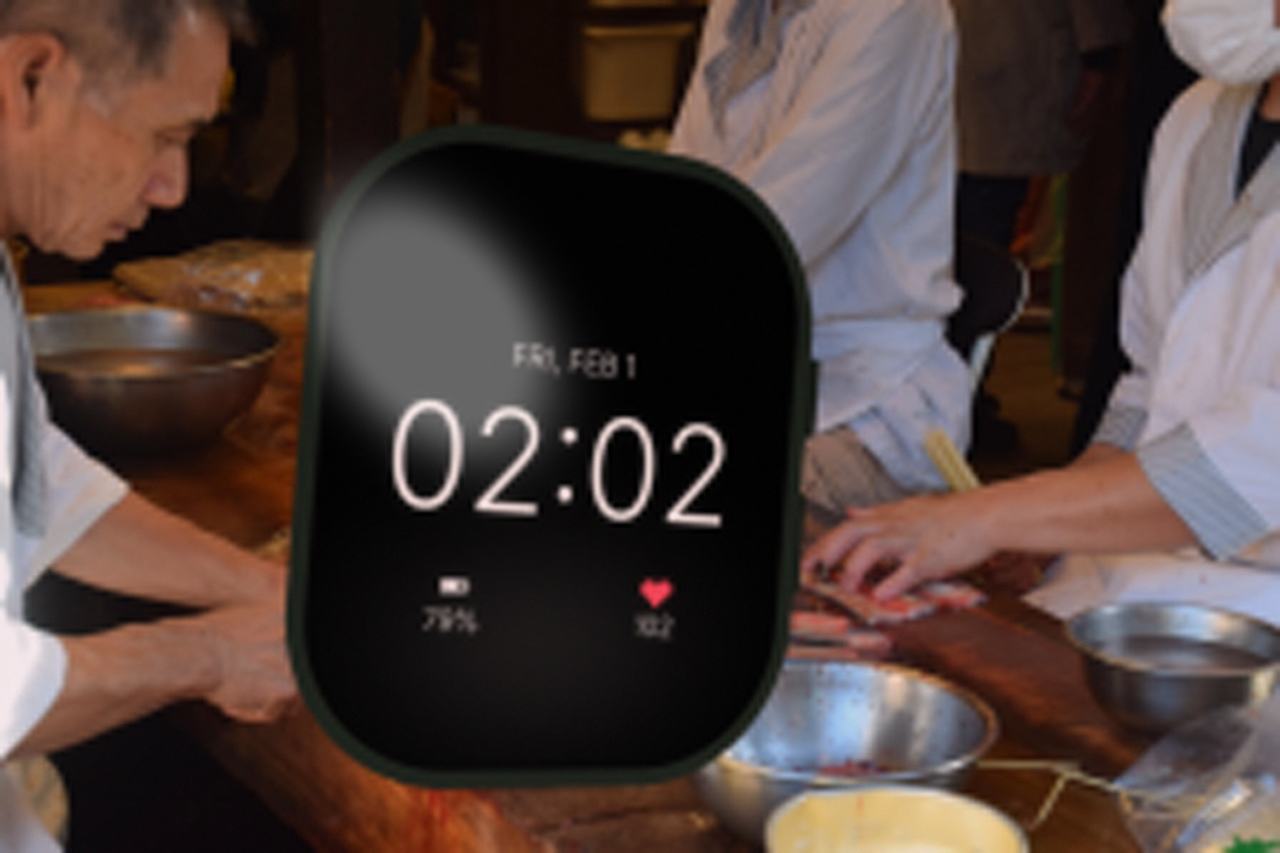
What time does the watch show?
2:02
